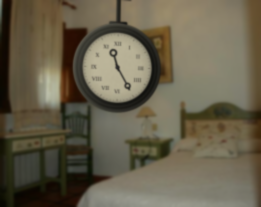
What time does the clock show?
11:25
